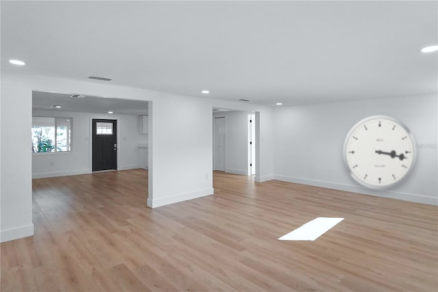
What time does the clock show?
3:17
